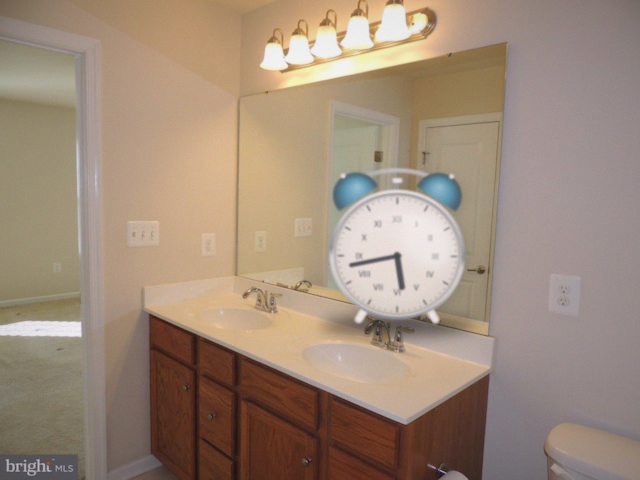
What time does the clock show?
5:43
